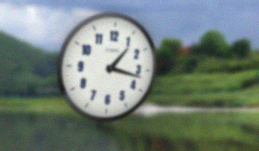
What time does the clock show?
1:17
